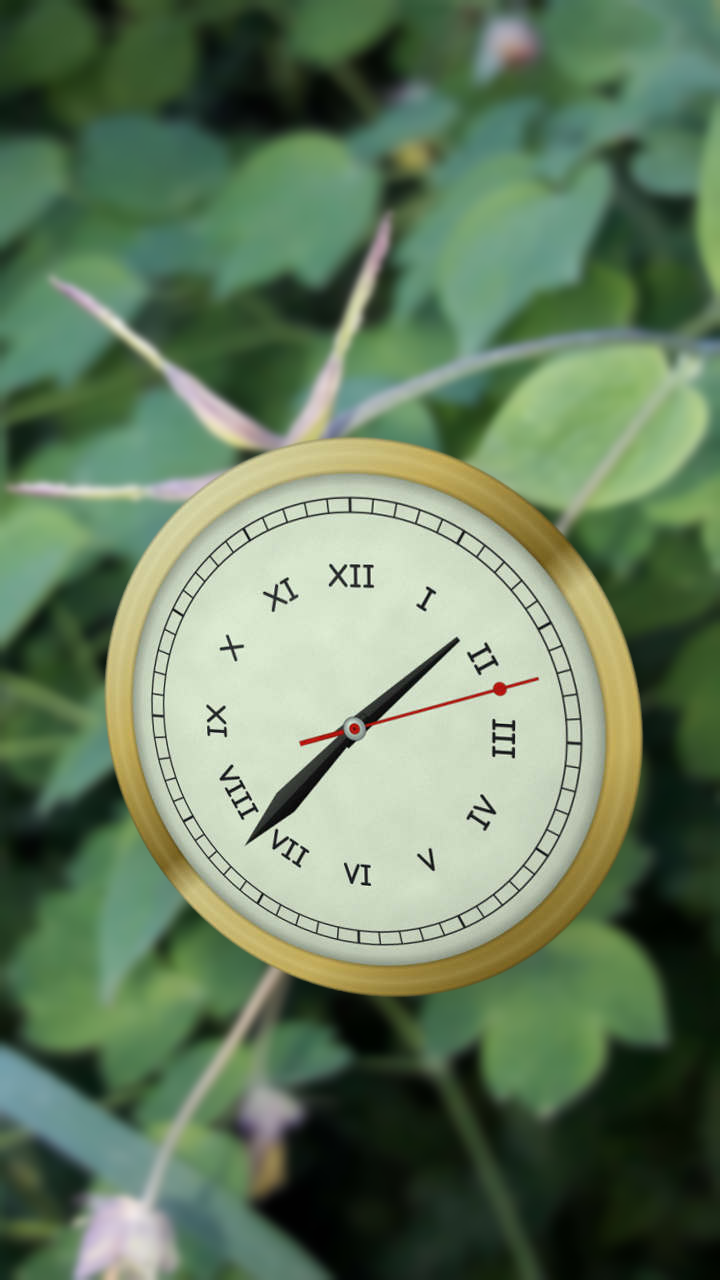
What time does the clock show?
1:37:12
